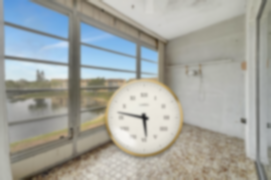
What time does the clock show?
5:47
